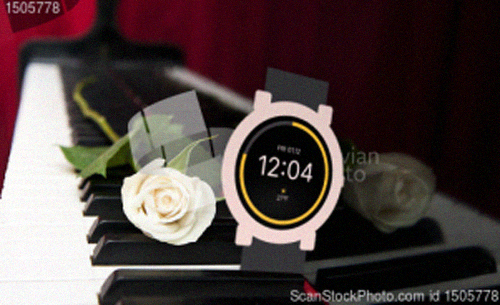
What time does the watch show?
12:04
